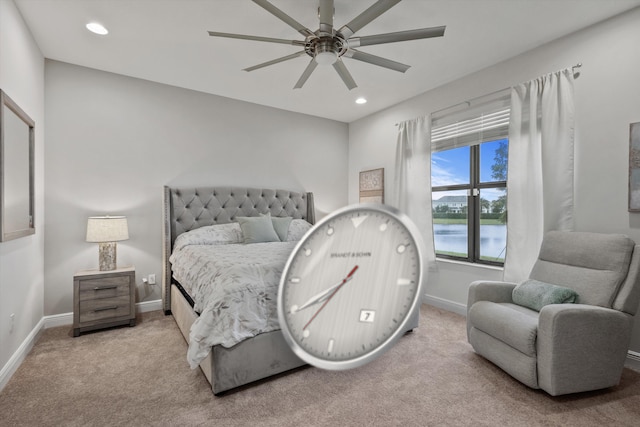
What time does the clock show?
7:39:36
